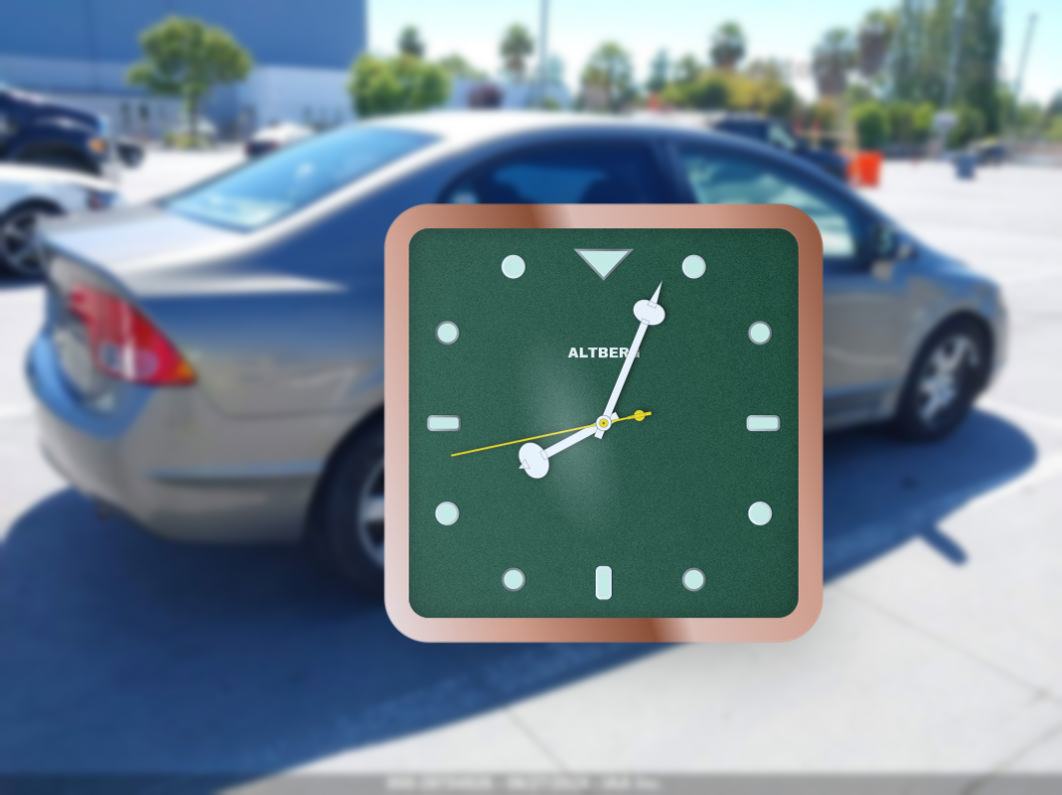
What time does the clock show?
8:03:43
